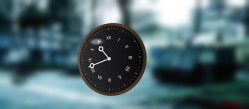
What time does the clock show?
10:42
